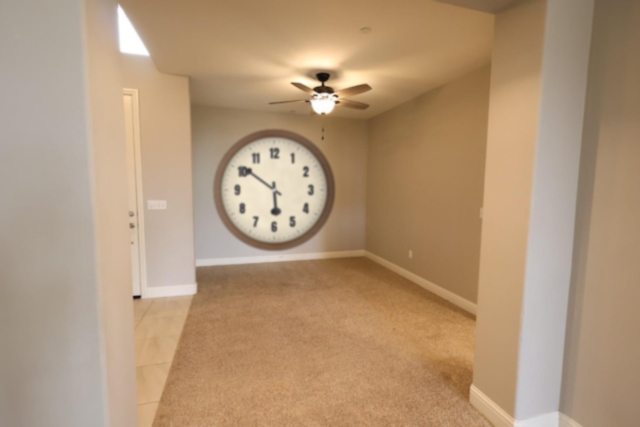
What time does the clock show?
5:51
